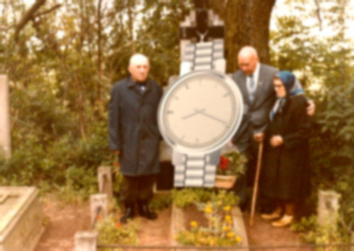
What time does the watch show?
8:19
